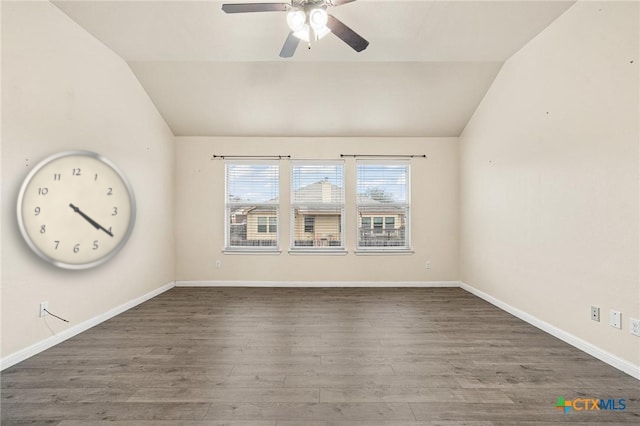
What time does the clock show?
4:21
